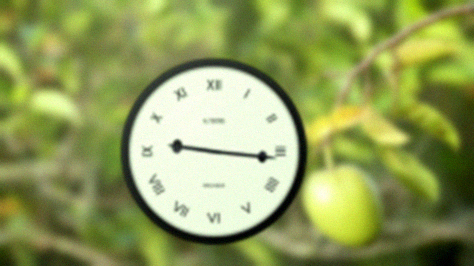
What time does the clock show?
9:16
